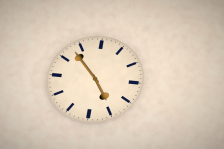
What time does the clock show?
4:53
